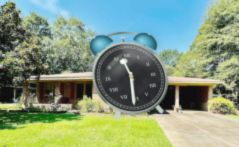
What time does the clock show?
11:31
